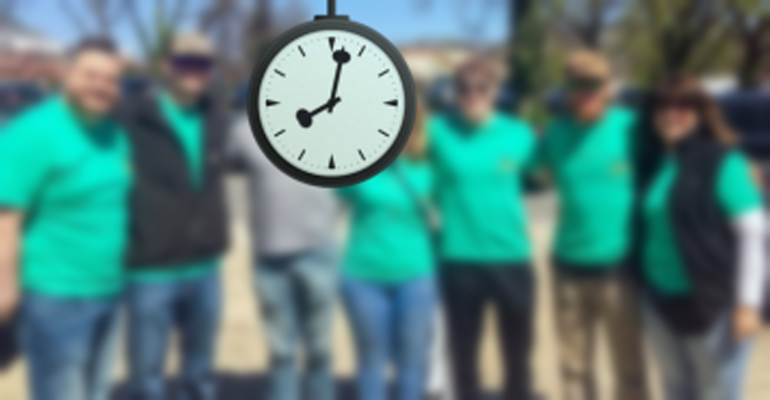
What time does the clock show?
8:02
